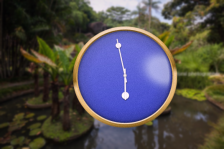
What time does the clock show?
5:58
